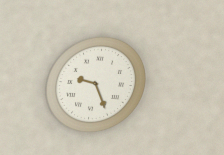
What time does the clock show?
9:25
